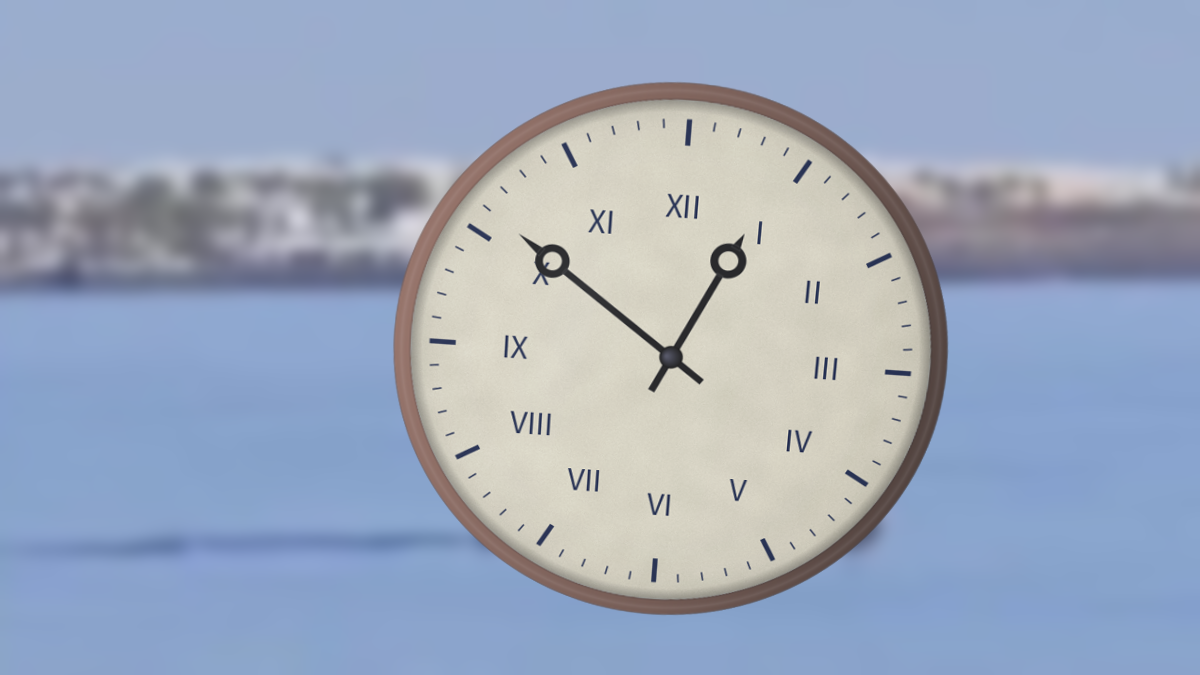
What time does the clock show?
12:51
